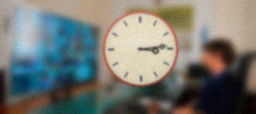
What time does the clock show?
3:14
